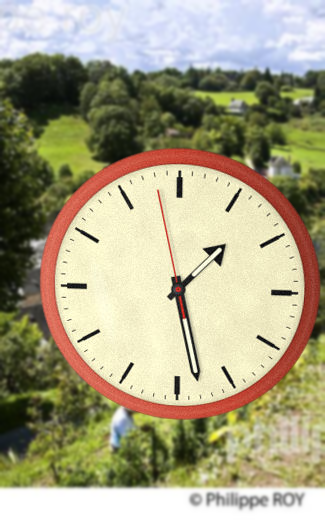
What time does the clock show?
1:27:58
